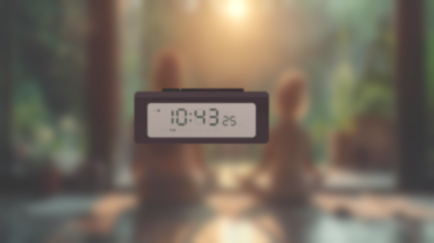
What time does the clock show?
10:43
